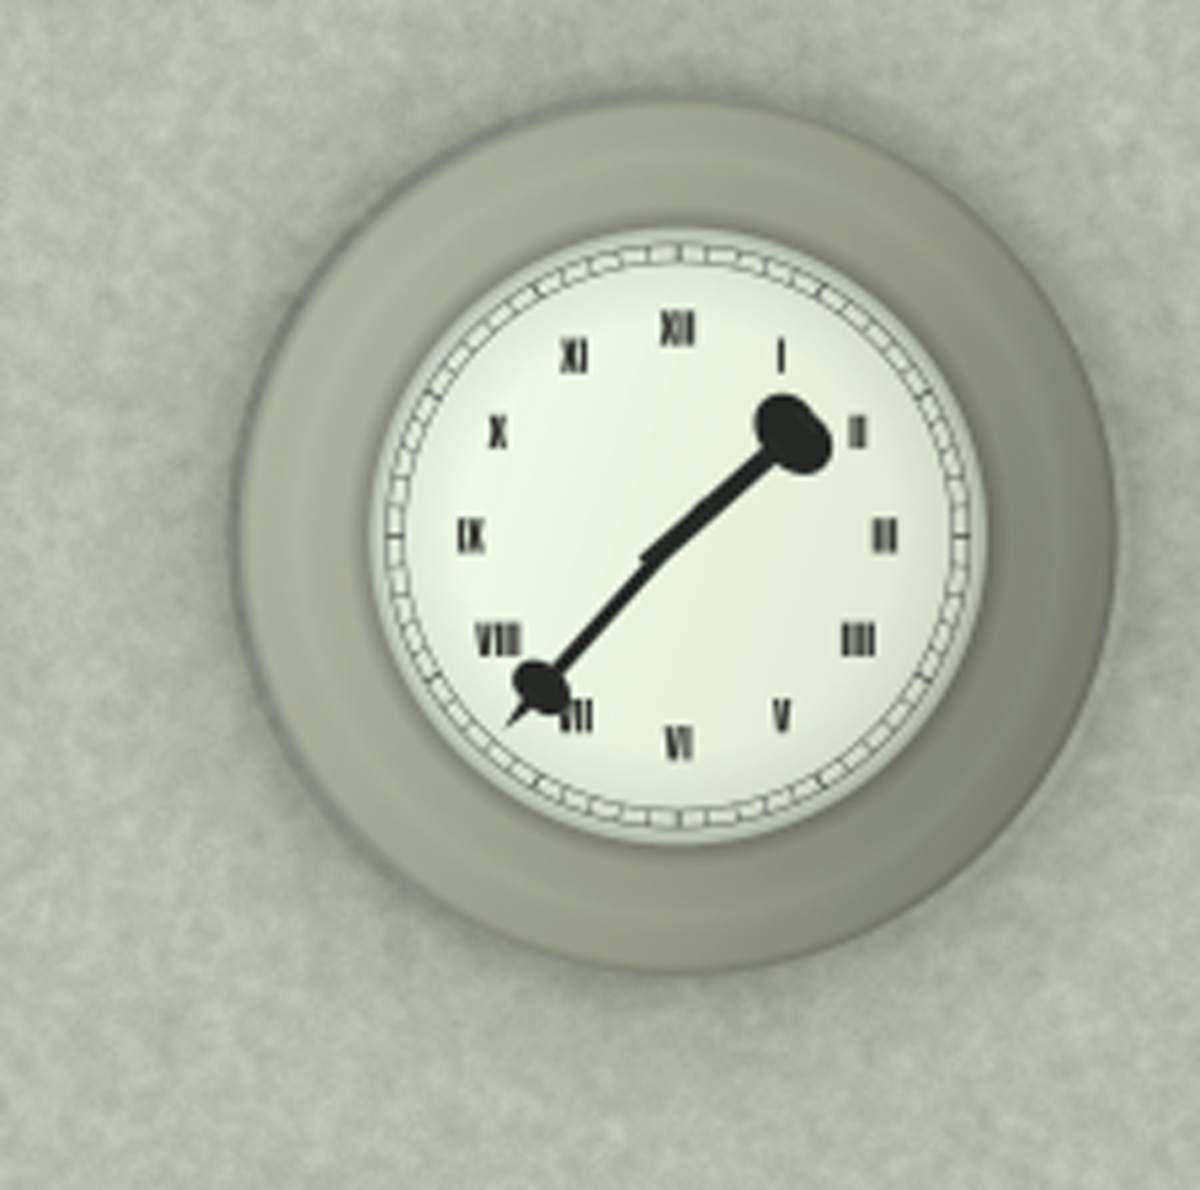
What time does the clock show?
1:37
